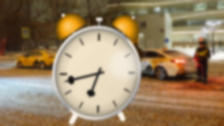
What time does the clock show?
6:43
